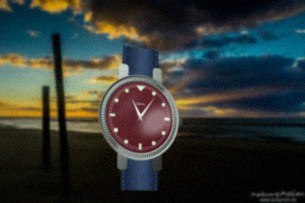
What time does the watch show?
11:06
